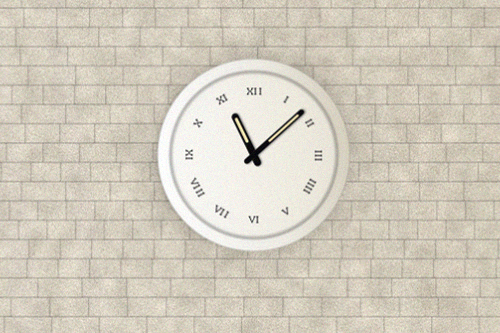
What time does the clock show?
11:08
